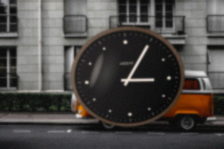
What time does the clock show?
3:05
